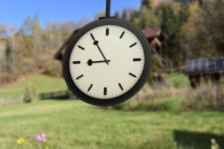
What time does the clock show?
8:55
